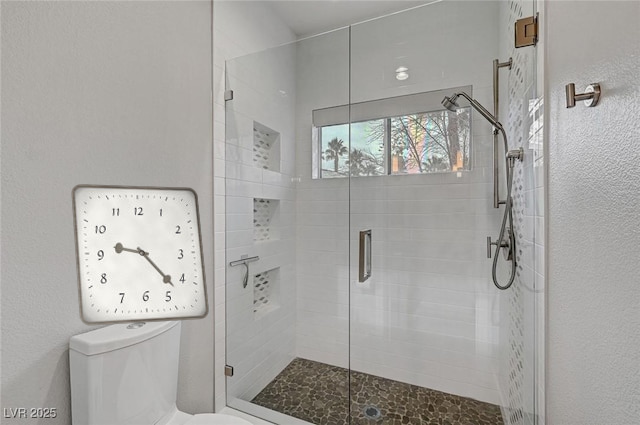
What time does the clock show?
9:23
